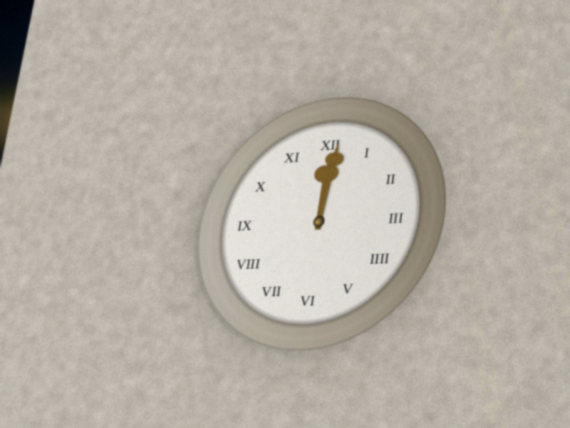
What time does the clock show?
12:01
